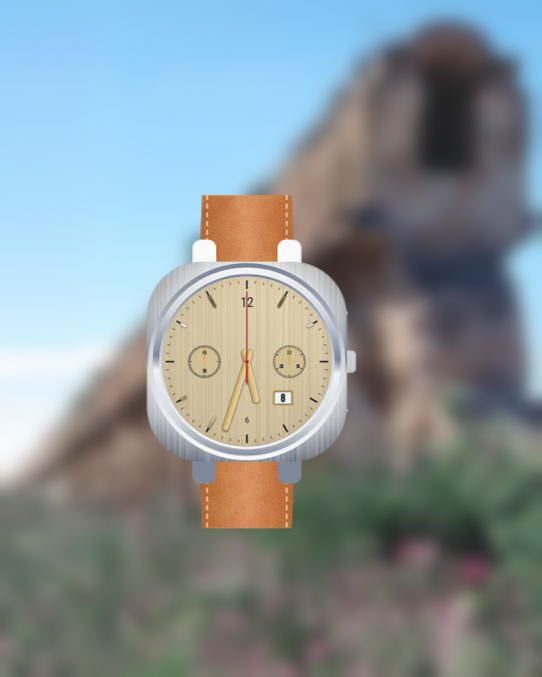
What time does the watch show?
5:33
